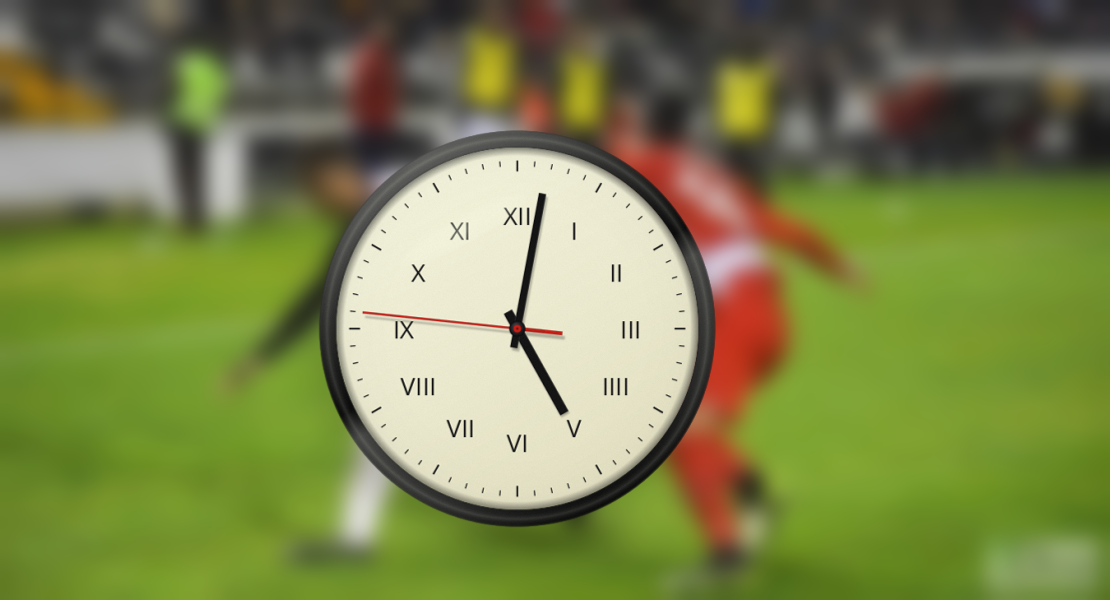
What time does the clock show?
5:01:46
